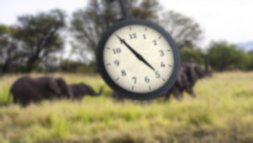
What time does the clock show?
4:55
